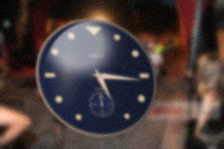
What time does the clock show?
5:16
